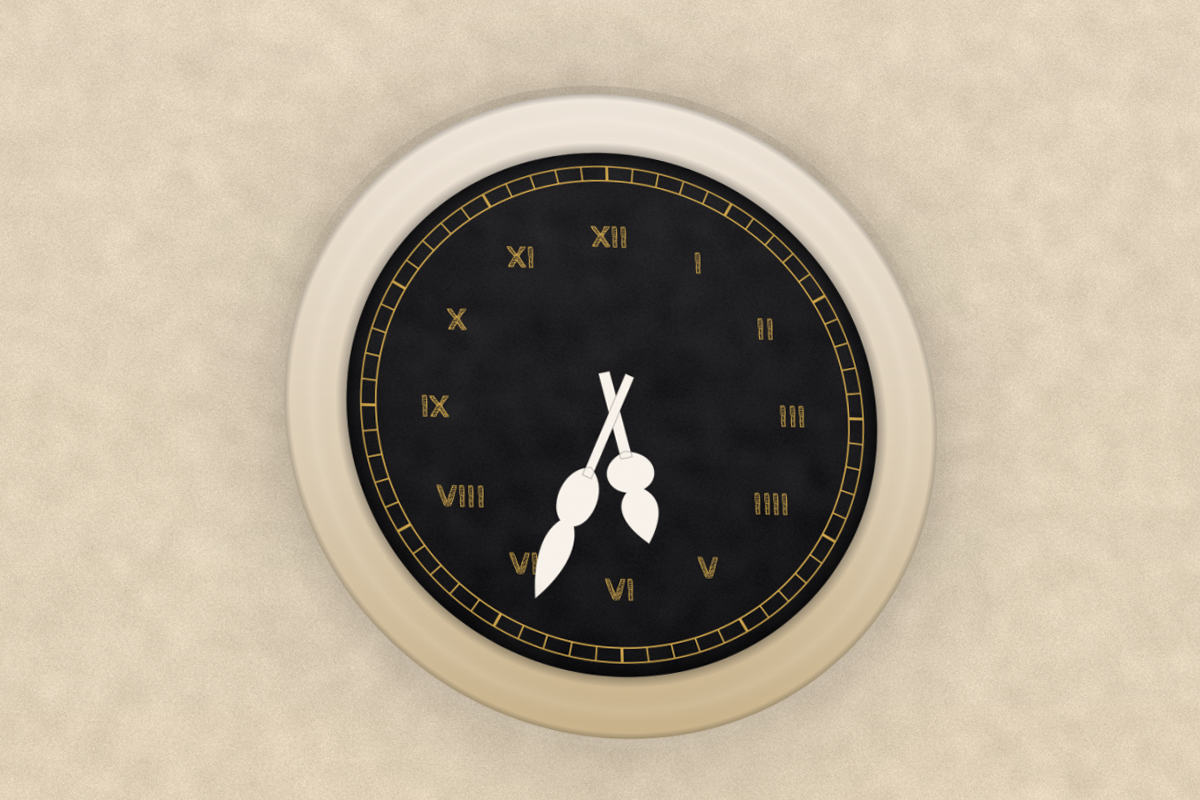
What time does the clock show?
5:34
